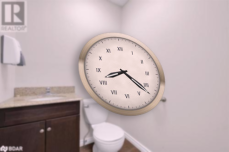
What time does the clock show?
8:22
